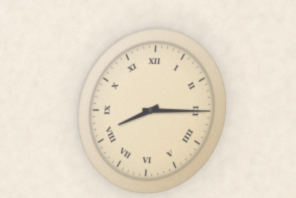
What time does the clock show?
8:15
